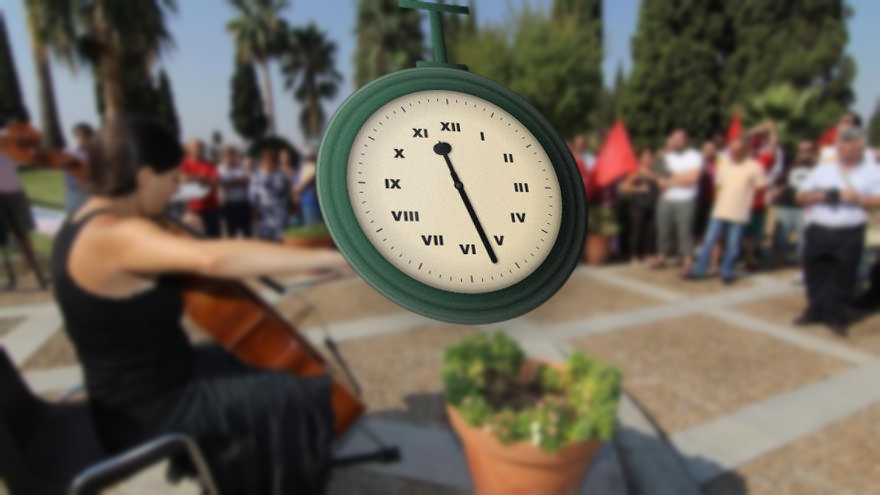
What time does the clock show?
11:27
